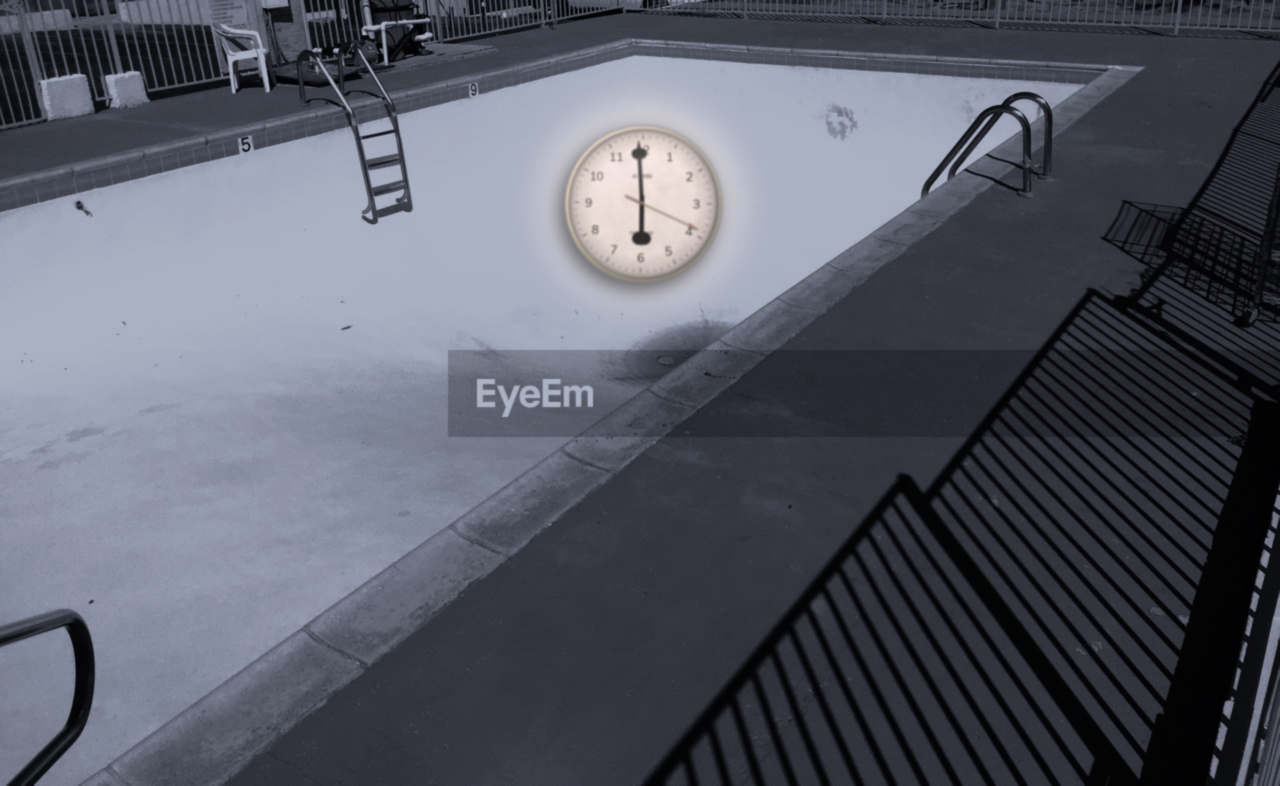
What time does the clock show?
5:59:19
